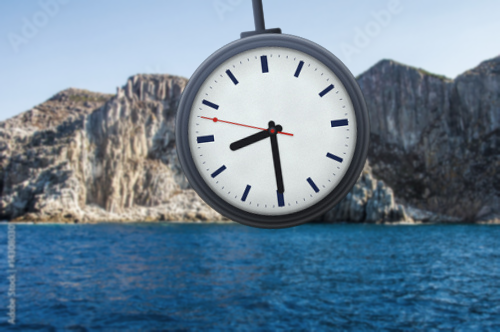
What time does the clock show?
8:29:48
